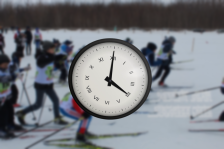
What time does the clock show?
4:00
